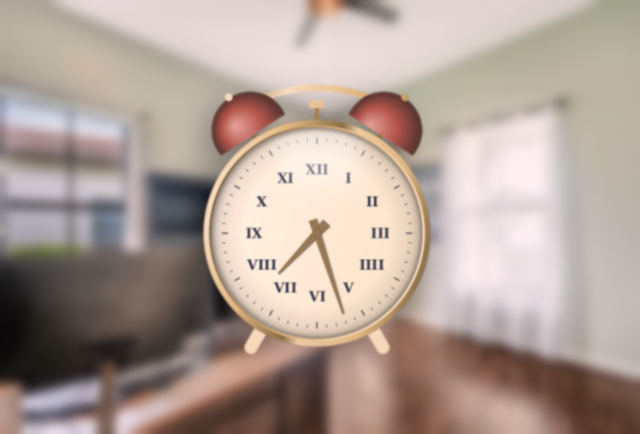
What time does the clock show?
7:27
